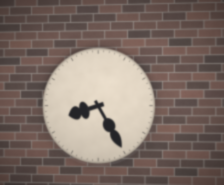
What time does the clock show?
8:25
